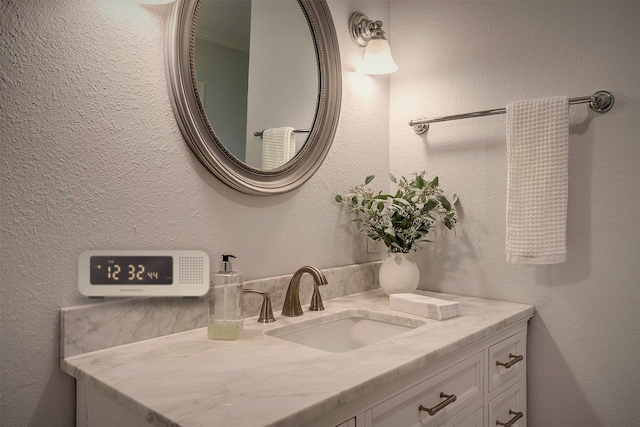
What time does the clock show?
12:32
